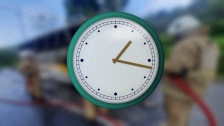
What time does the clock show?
1:17
